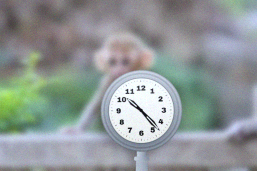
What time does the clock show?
10:23
